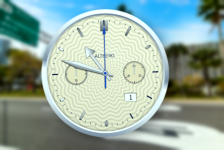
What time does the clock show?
10:48
